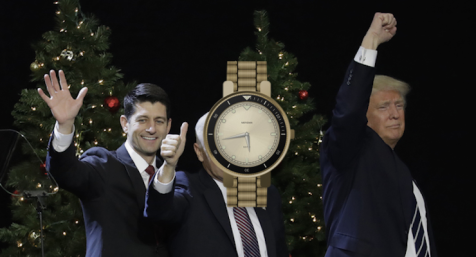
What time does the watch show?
5:43
